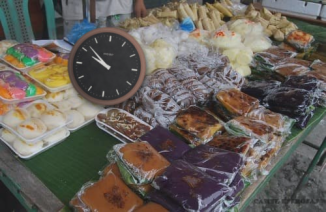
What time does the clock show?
9:52
